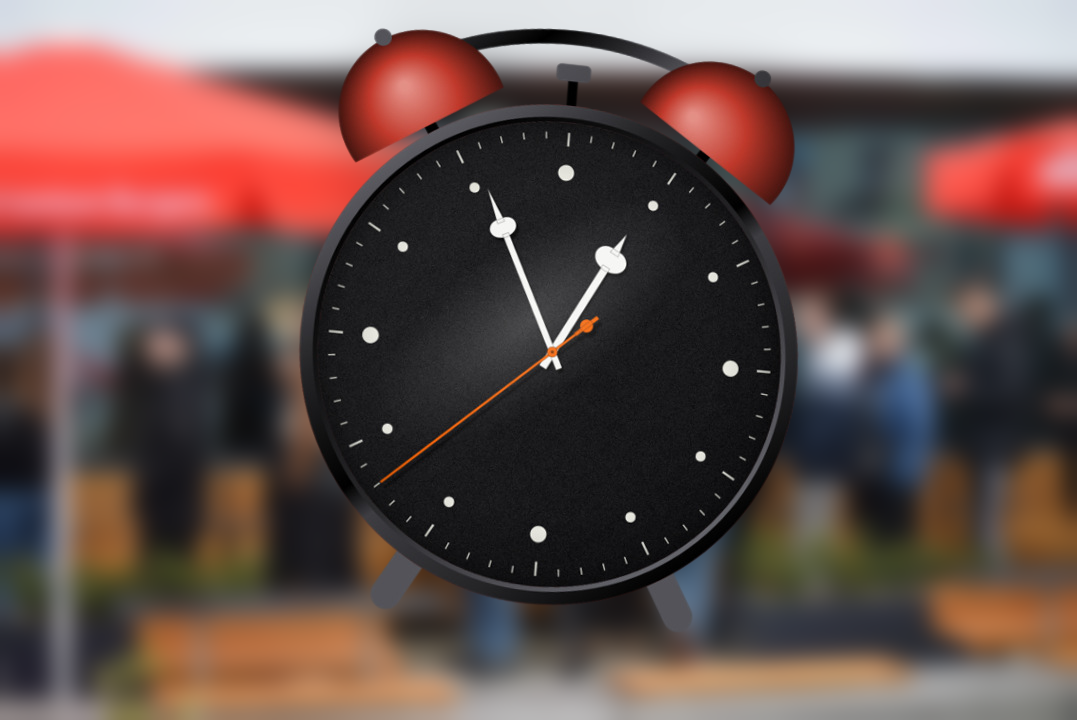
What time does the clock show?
12:55:38
